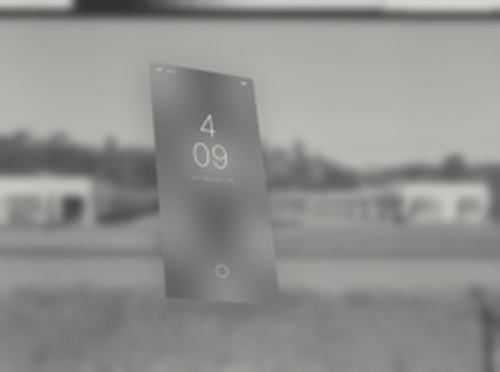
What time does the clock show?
4:09
